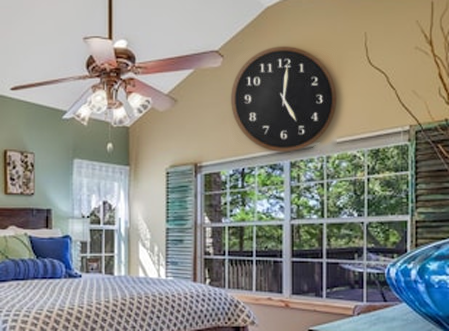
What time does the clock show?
5:01
